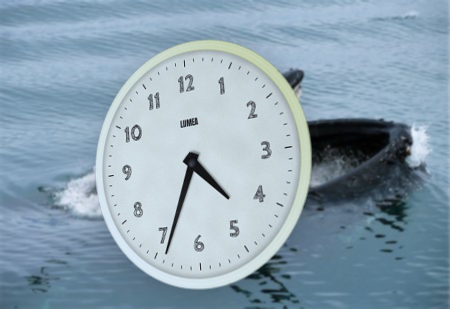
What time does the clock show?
4:34
